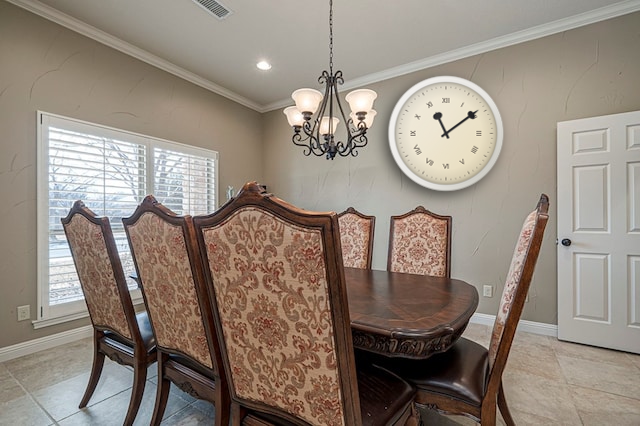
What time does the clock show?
11:09
